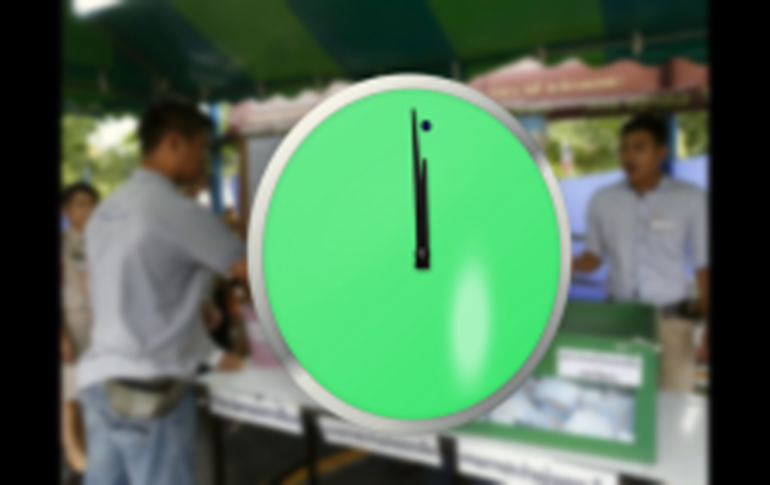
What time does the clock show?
11:59
